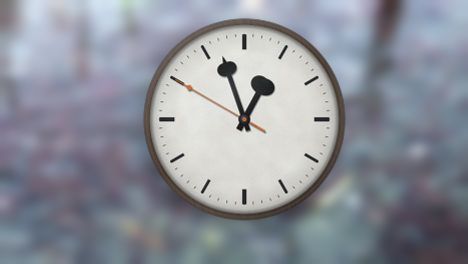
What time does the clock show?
12:56:50
